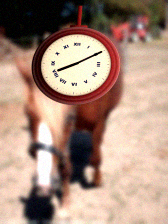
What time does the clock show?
8:10
